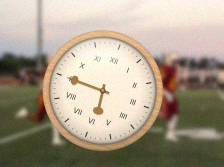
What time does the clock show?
5:45
